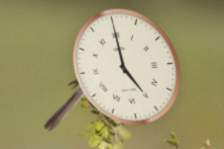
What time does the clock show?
5:00
